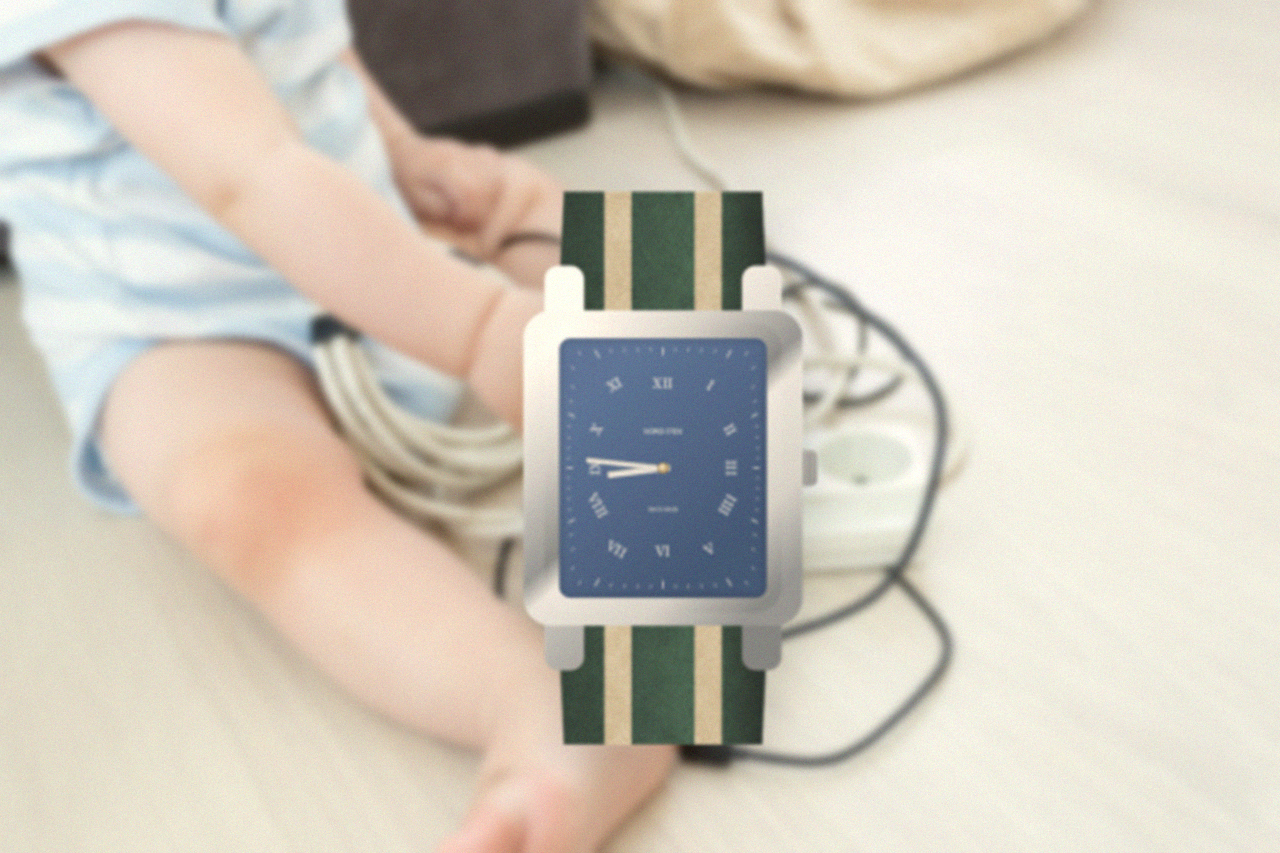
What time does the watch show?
8:46
